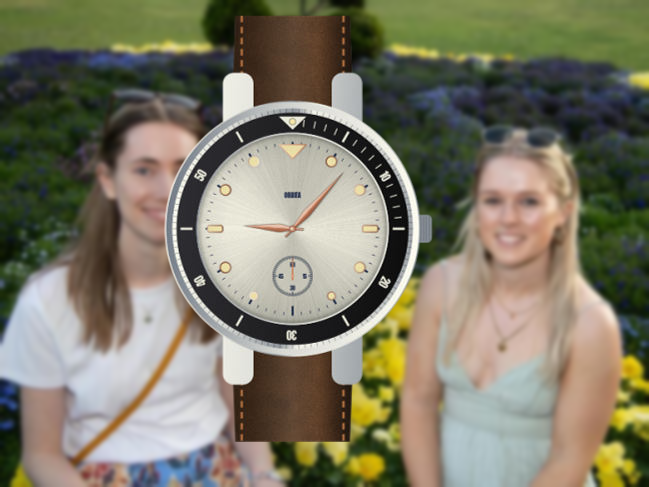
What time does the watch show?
9:07
